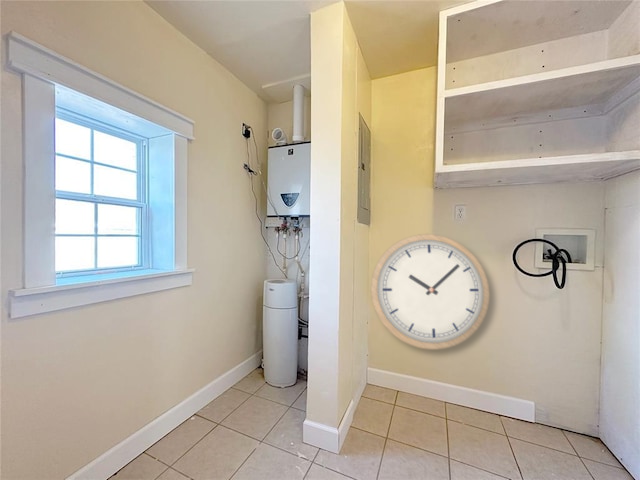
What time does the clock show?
10:08
